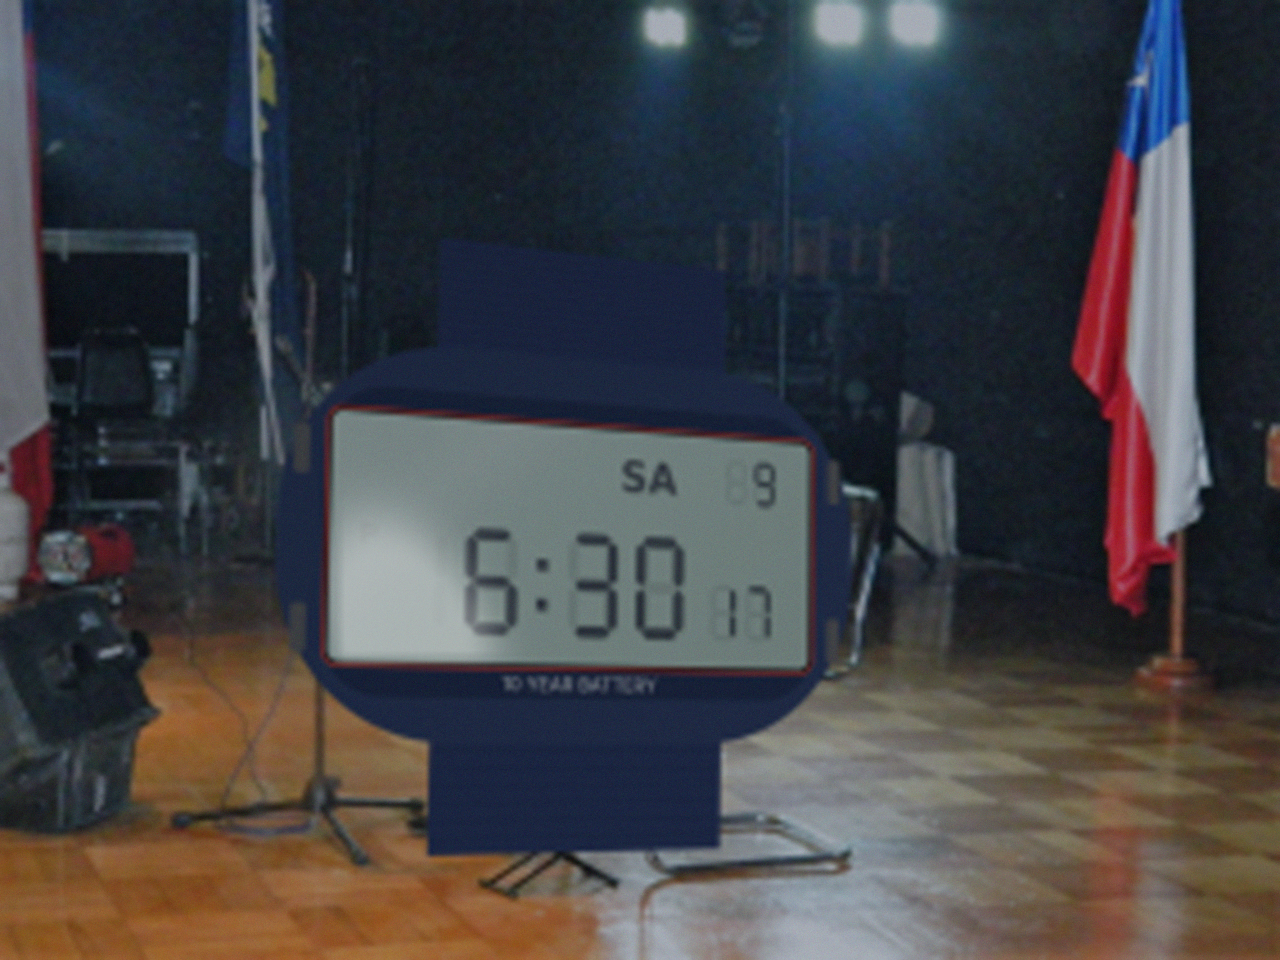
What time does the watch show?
6:30:17
